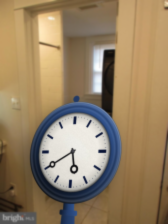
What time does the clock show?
5:40
